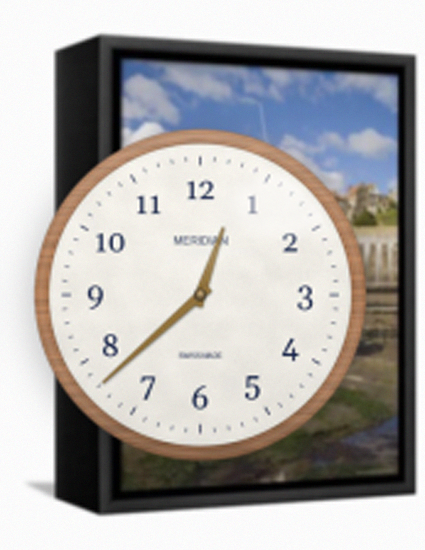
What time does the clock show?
12:38
